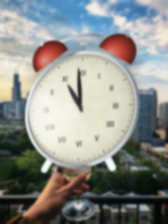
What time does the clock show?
10:59
